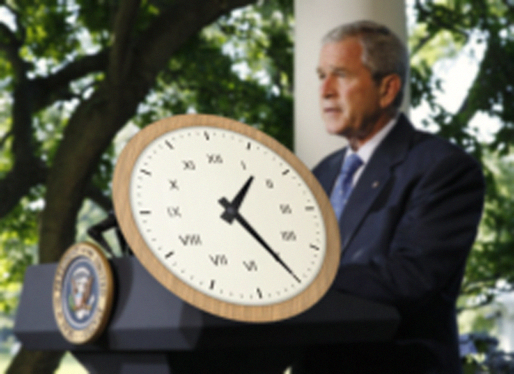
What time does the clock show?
1:25
